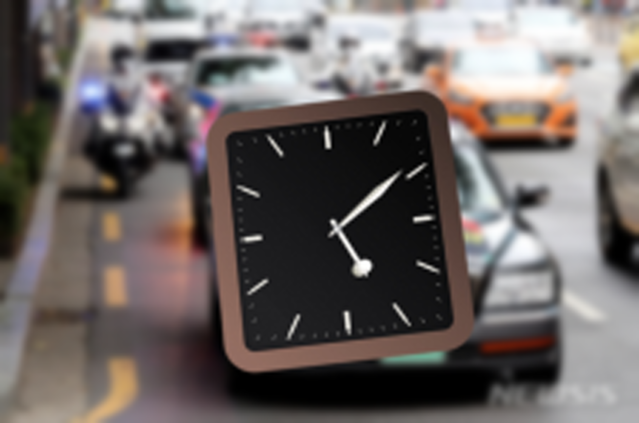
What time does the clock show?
5:09
